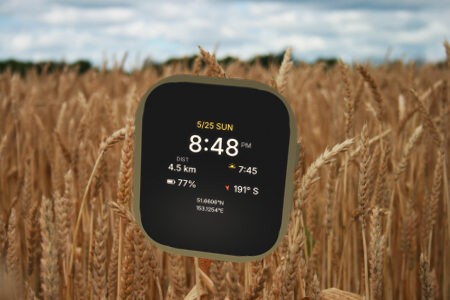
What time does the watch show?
8:48
